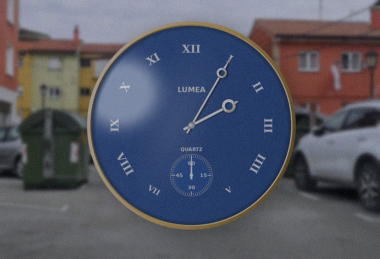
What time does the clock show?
2:05
